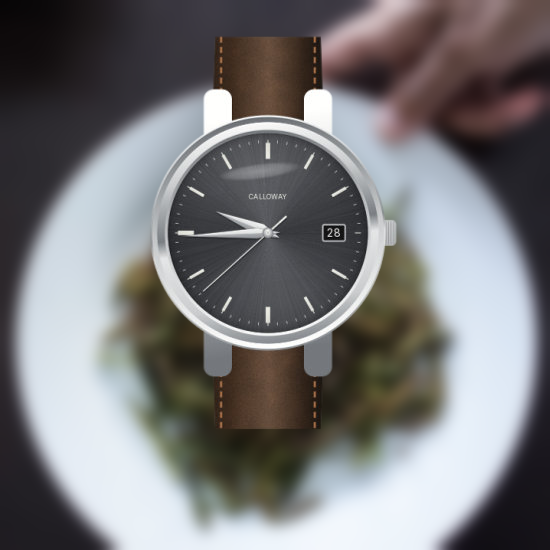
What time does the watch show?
9:44:38
